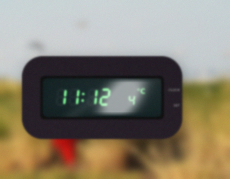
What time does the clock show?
11:12
